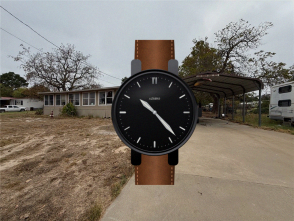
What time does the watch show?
10:23
